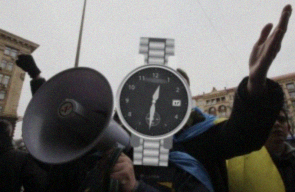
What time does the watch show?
12:31
